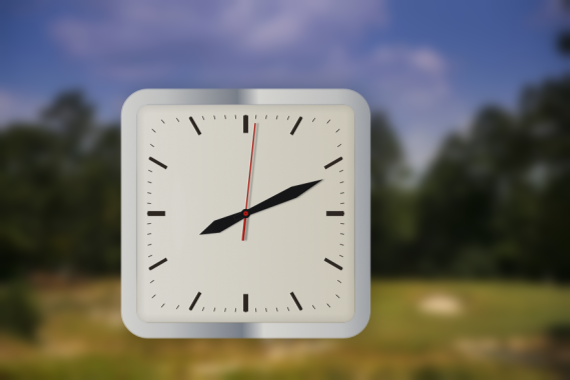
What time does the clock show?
8:11:01
